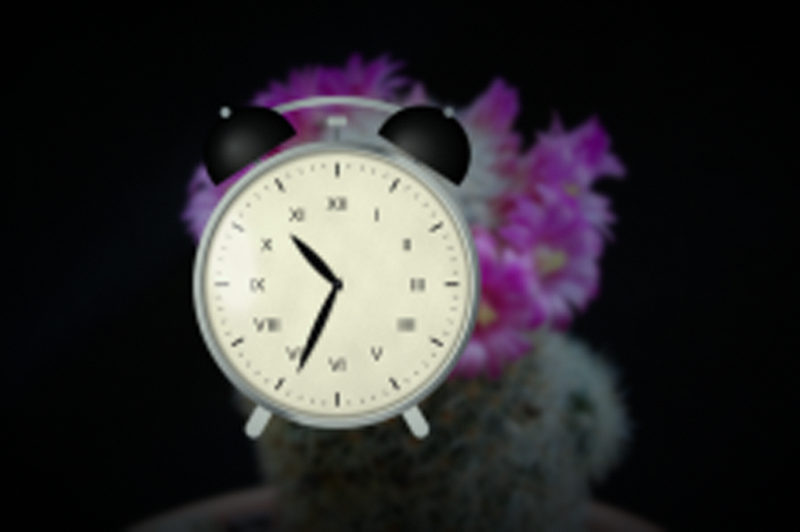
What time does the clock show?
10:34
